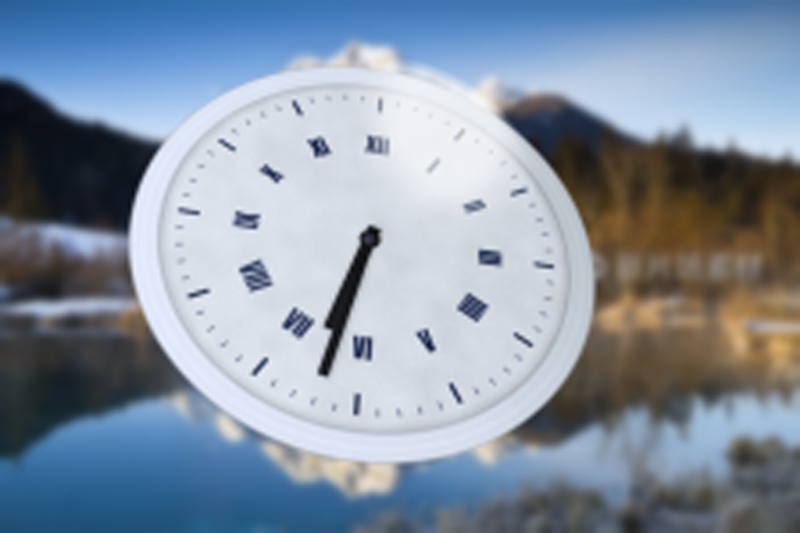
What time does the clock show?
6:32
